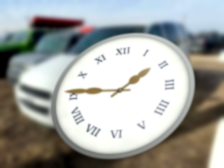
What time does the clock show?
1:46
